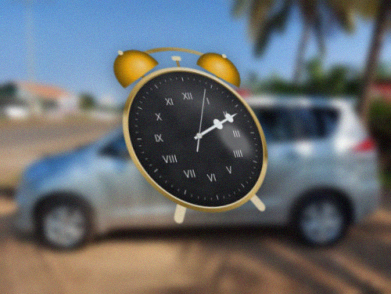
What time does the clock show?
2:11:04
